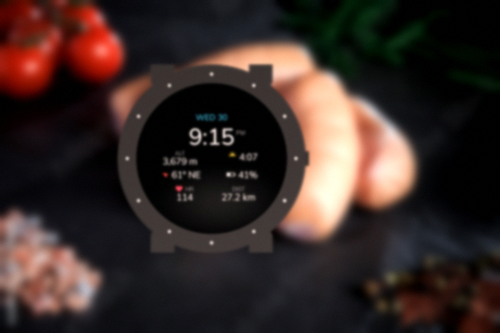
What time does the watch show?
9:15
